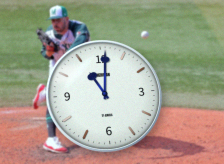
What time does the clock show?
11:01
